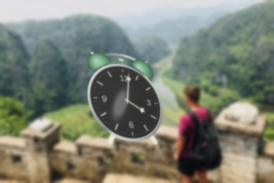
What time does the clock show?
4:02
